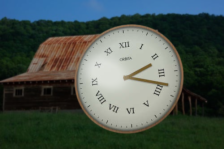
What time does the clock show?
2:18
